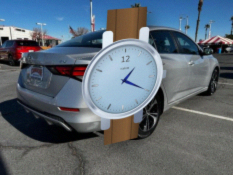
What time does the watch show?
1:20
